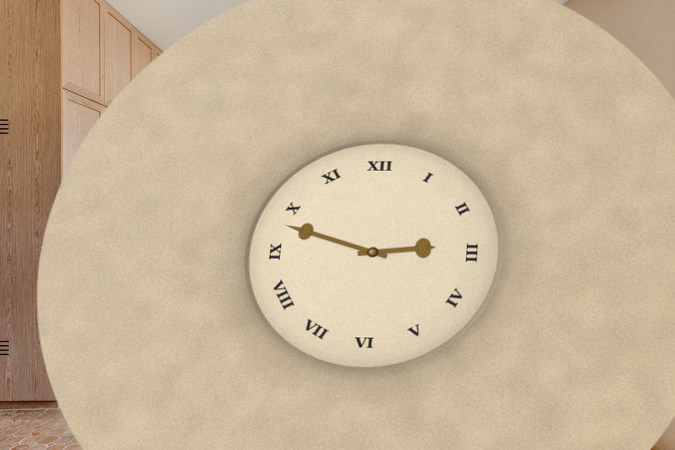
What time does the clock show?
2:48
